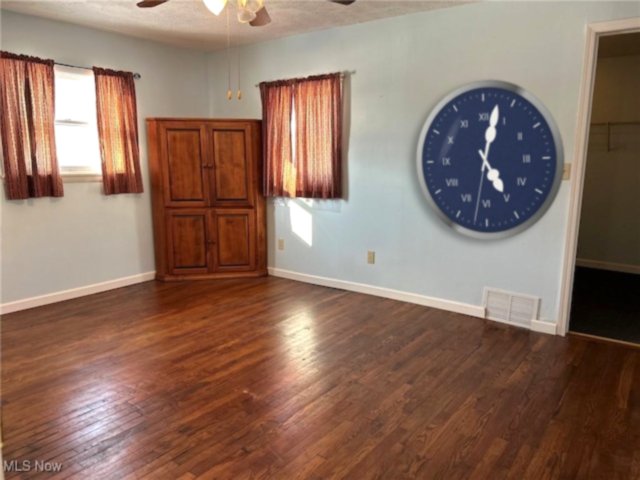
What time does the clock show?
5:02:32
